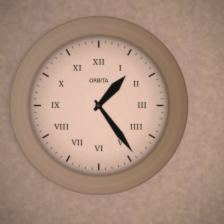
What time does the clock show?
1:24
